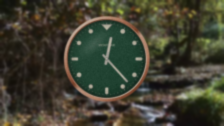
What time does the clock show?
12:23
